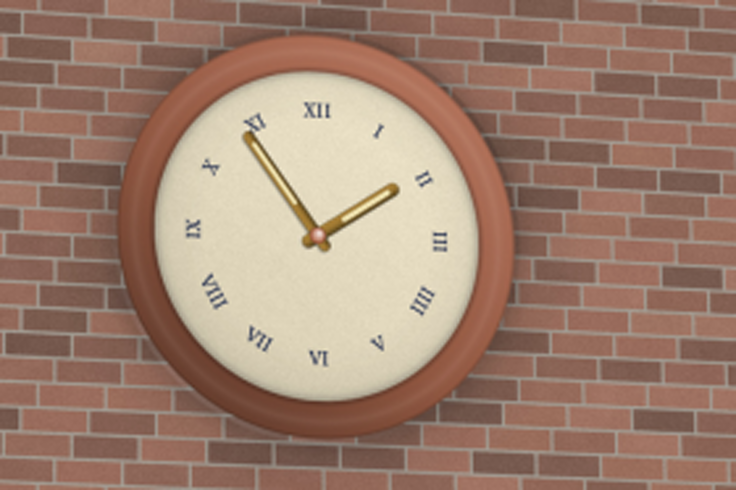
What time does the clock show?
1:54
